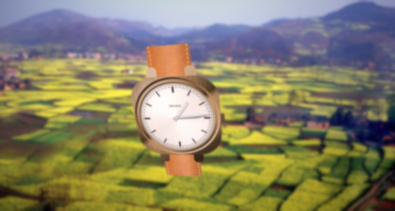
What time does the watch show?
1:14
